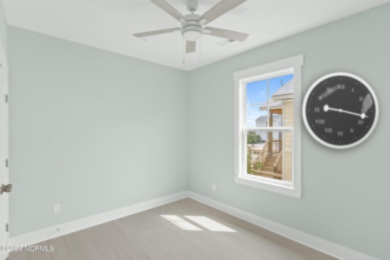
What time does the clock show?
9:17
